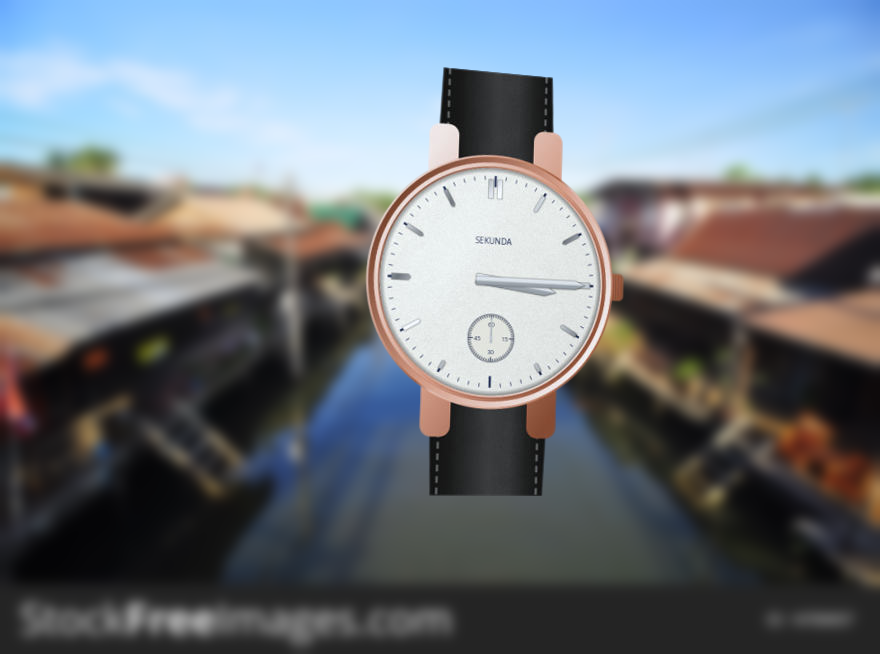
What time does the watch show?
3:15
